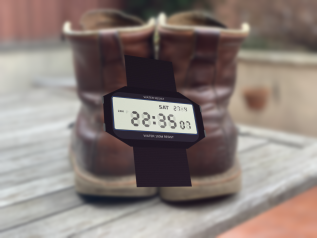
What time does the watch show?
22:35:07
